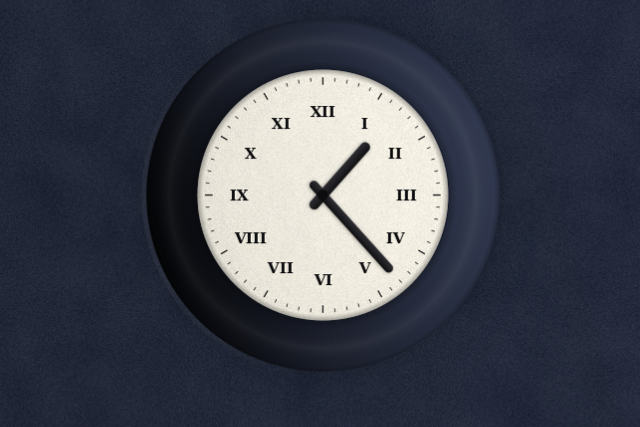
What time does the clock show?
1:23
